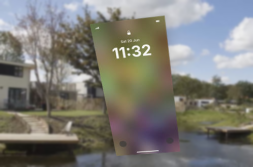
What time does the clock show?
11:32
